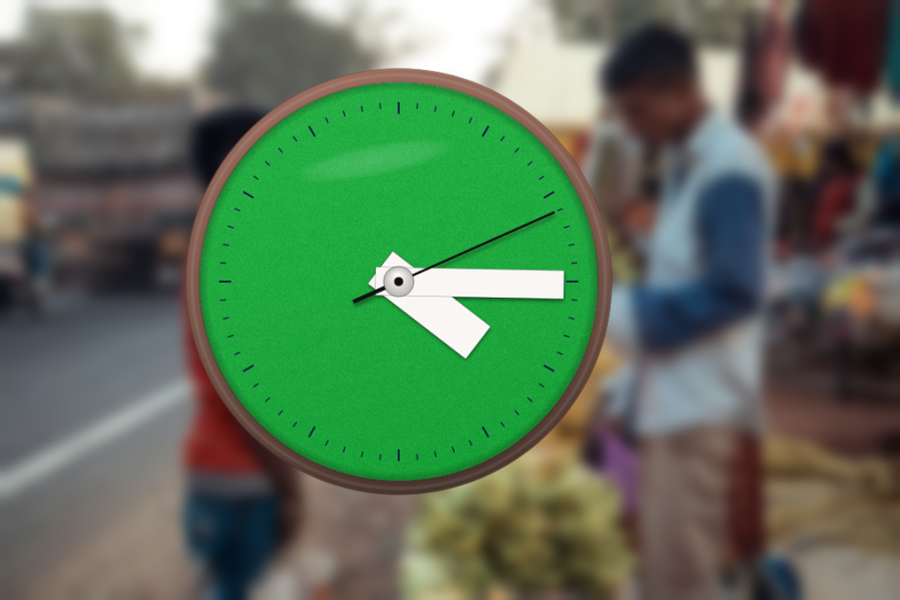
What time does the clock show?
4:15:11
